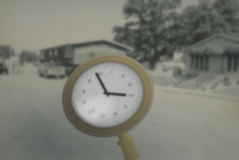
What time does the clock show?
3:59
